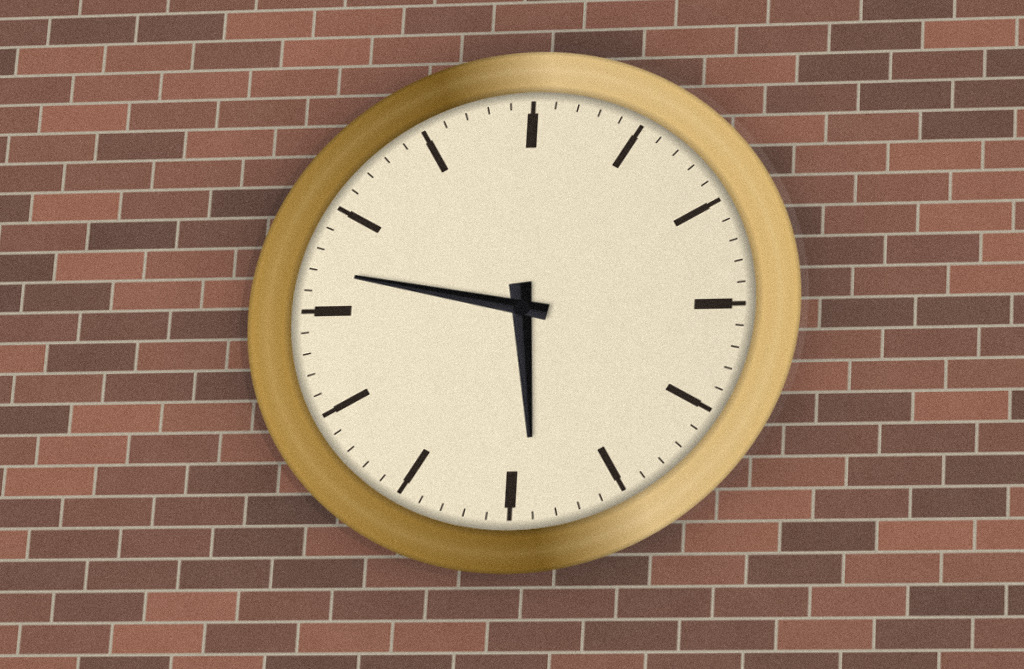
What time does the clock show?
5:47
